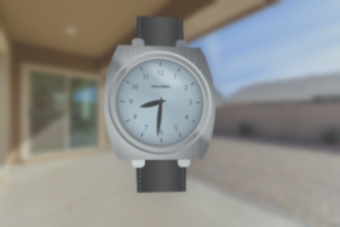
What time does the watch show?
8:31
